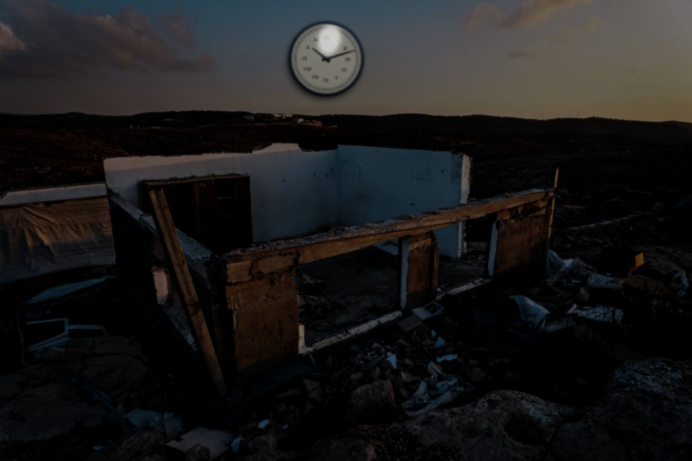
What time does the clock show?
10:12
